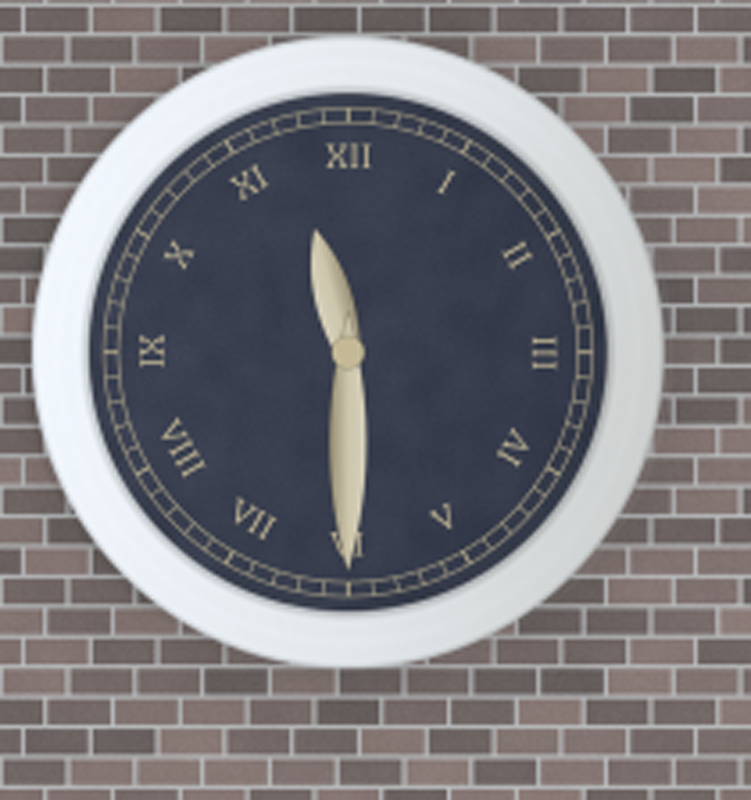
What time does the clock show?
11:30
